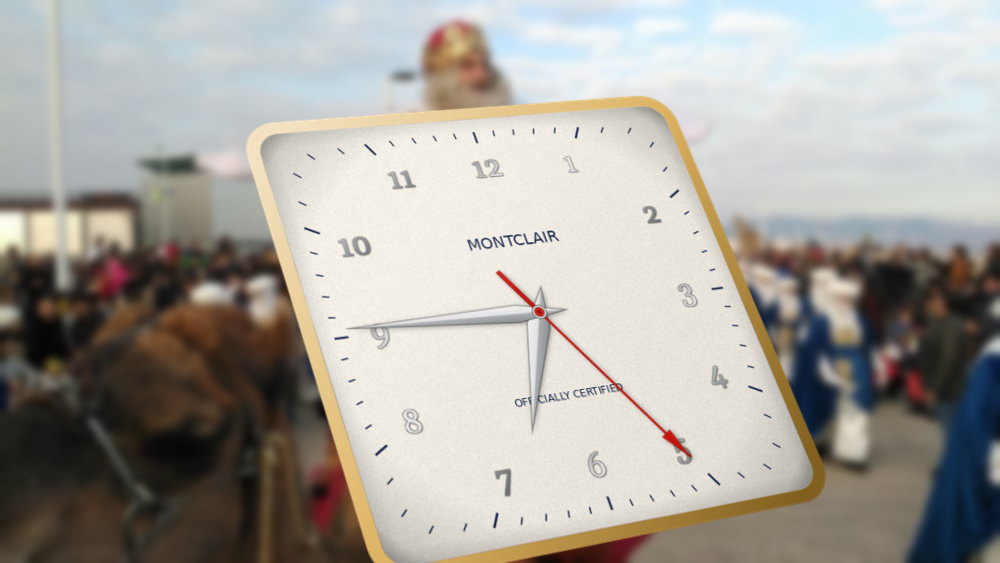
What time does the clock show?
6:45:25
